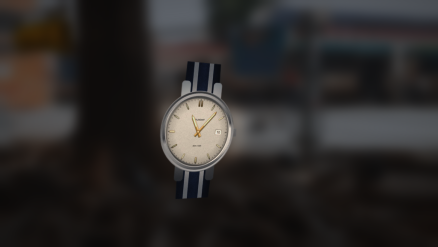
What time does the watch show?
11:07
